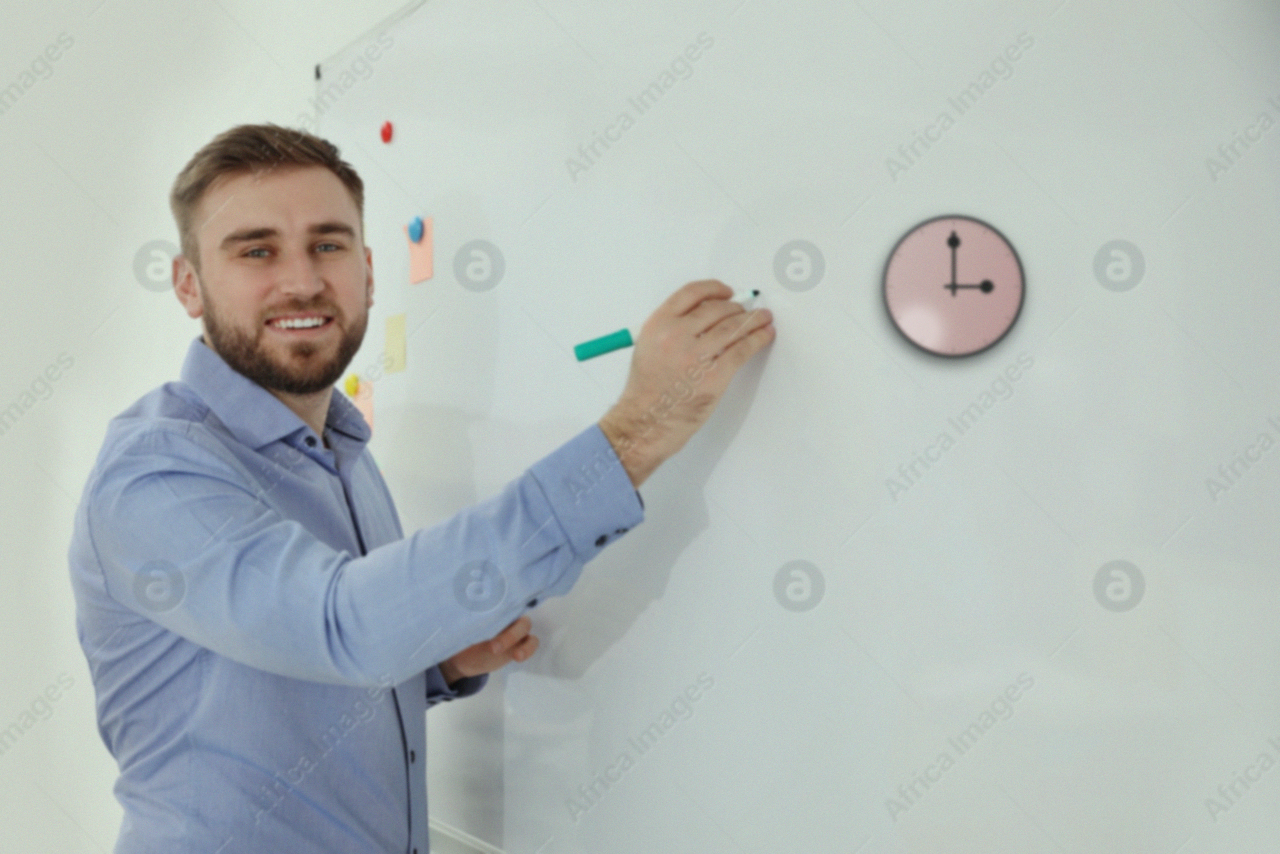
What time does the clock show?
3:00
